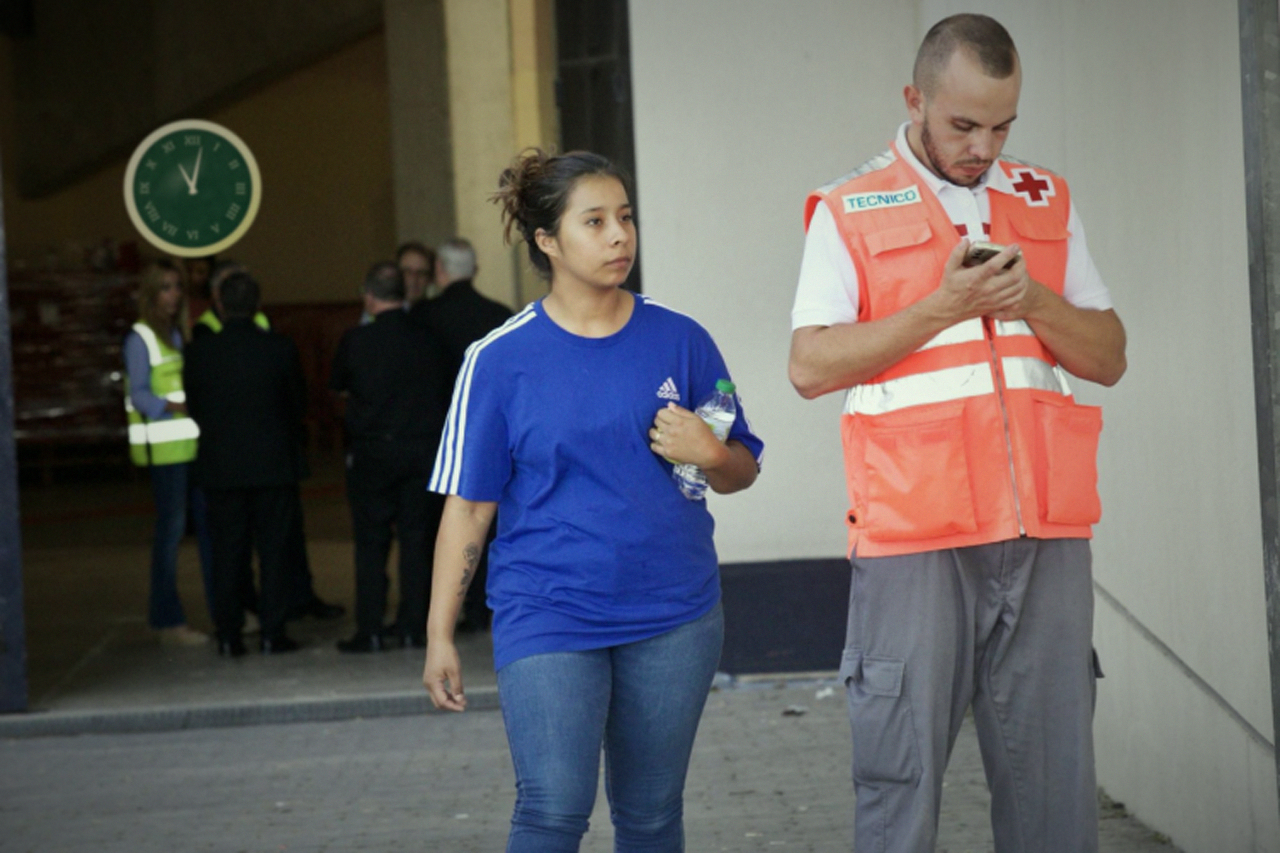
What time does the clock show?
11:02
